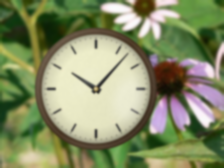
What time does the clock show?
10:07
